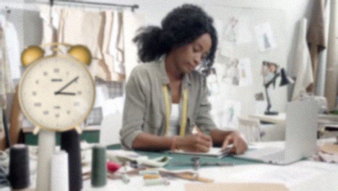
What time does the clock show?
3:09
